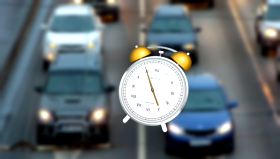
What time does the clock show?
4:55
